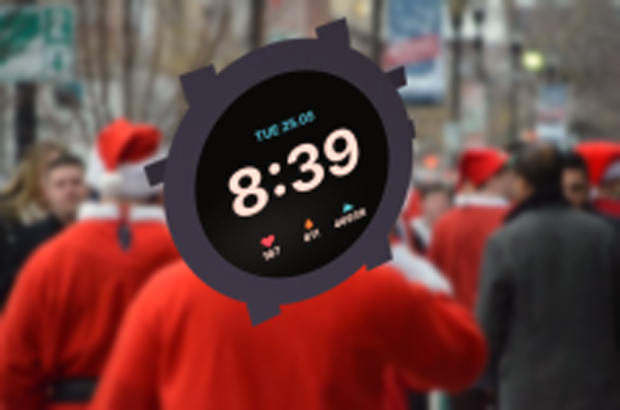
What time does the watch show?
8:39
